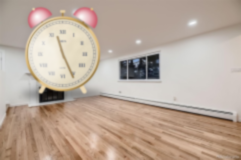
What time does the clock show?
11:26
